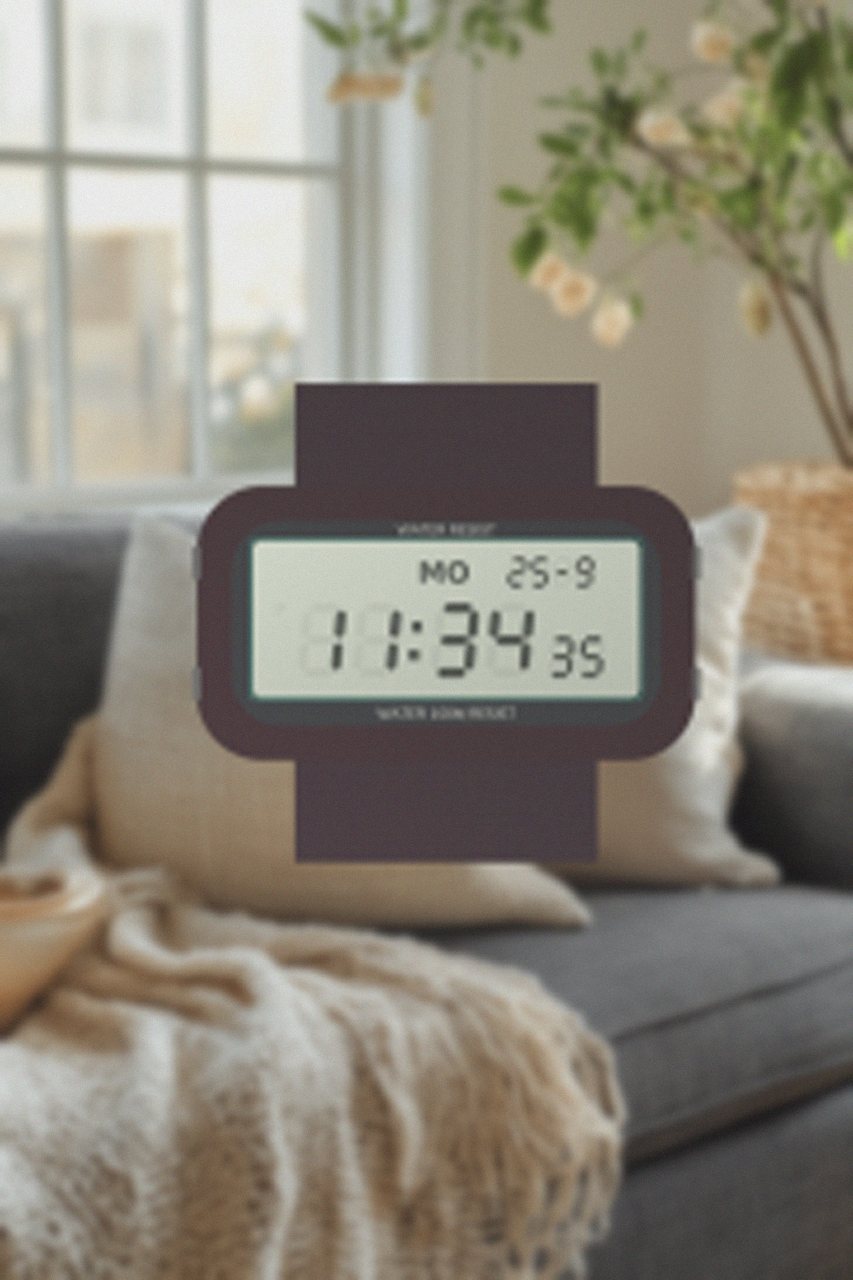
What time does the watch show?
11:34:35
